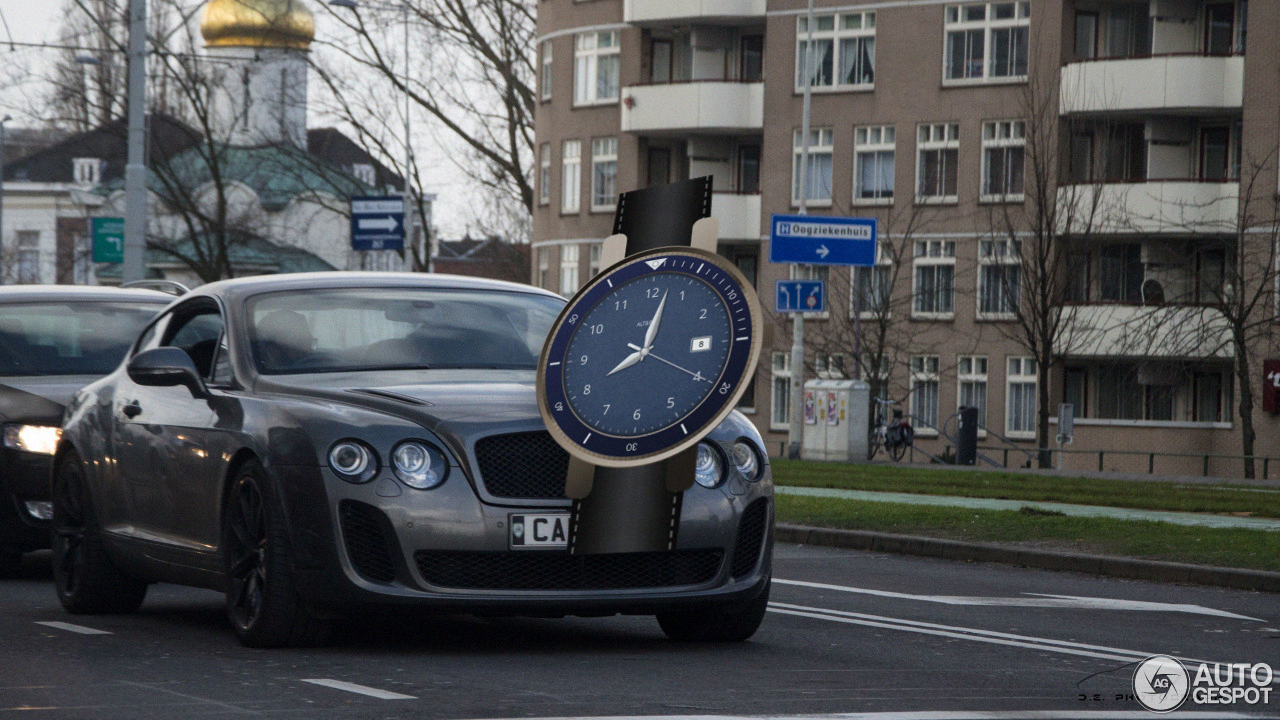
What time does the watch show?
8:02:20
